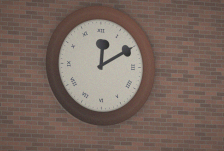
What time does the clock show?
12:10
